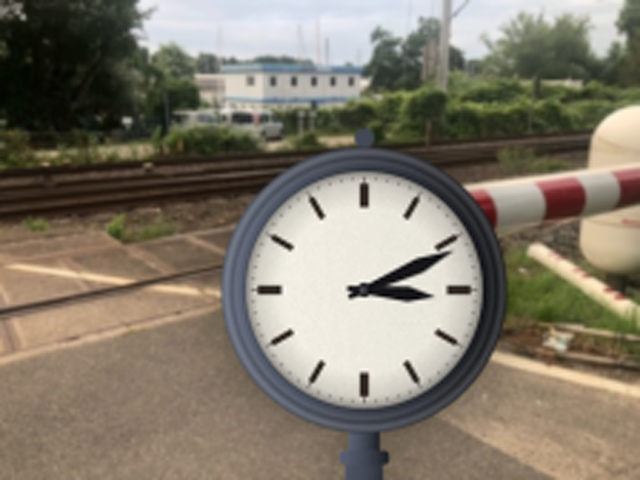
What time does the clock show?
3:11
